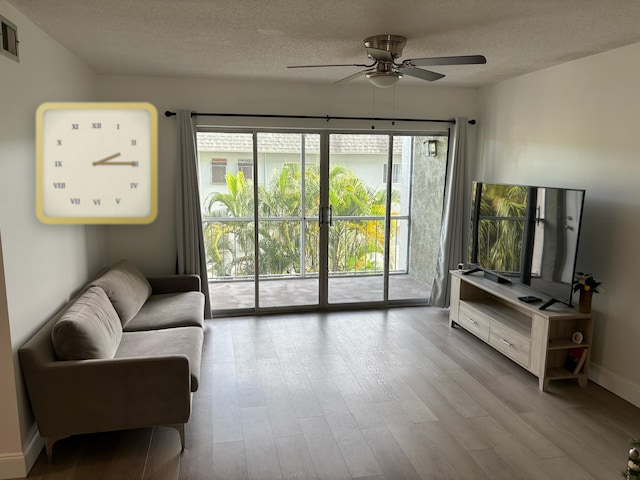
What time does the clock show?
2:15
